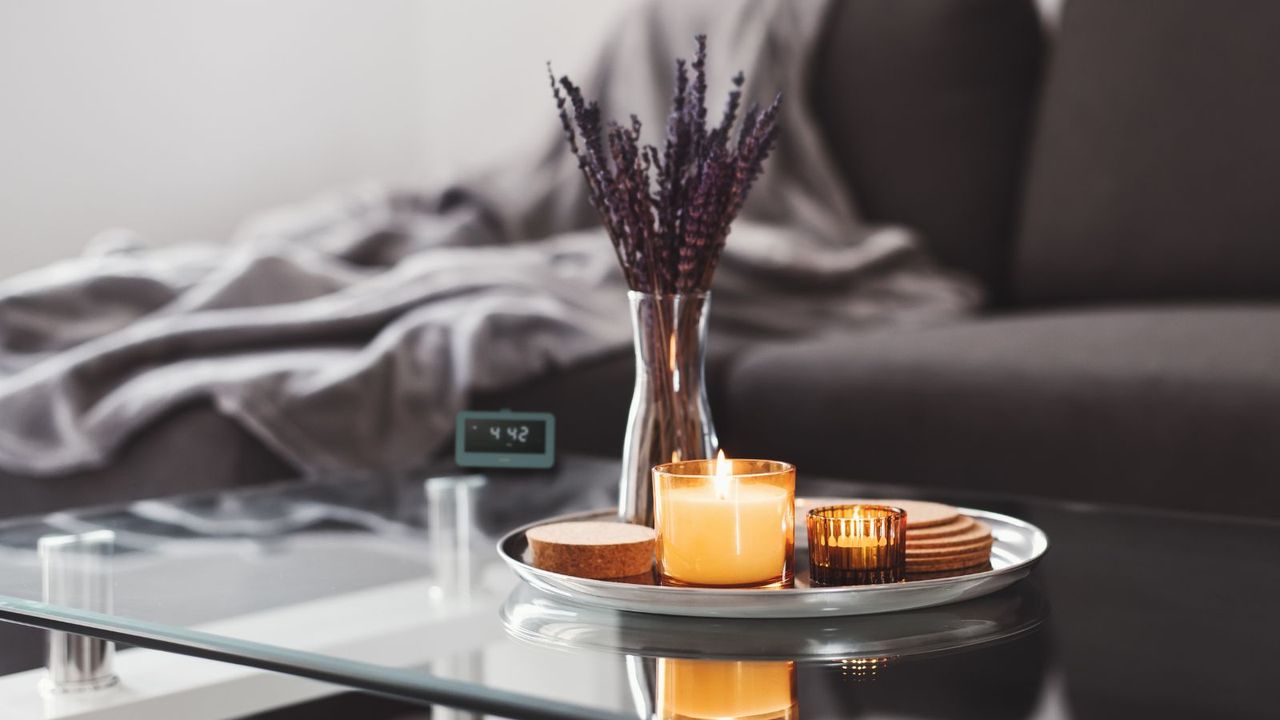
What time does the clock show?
4:42
